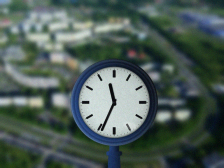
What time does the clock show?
11:34
